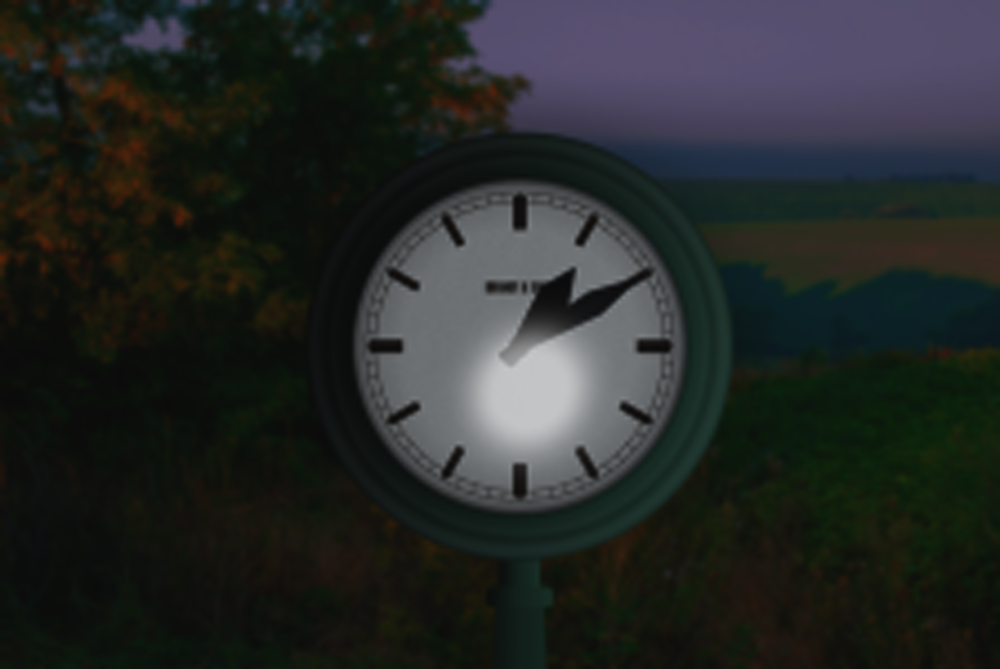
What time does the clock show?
1:10
